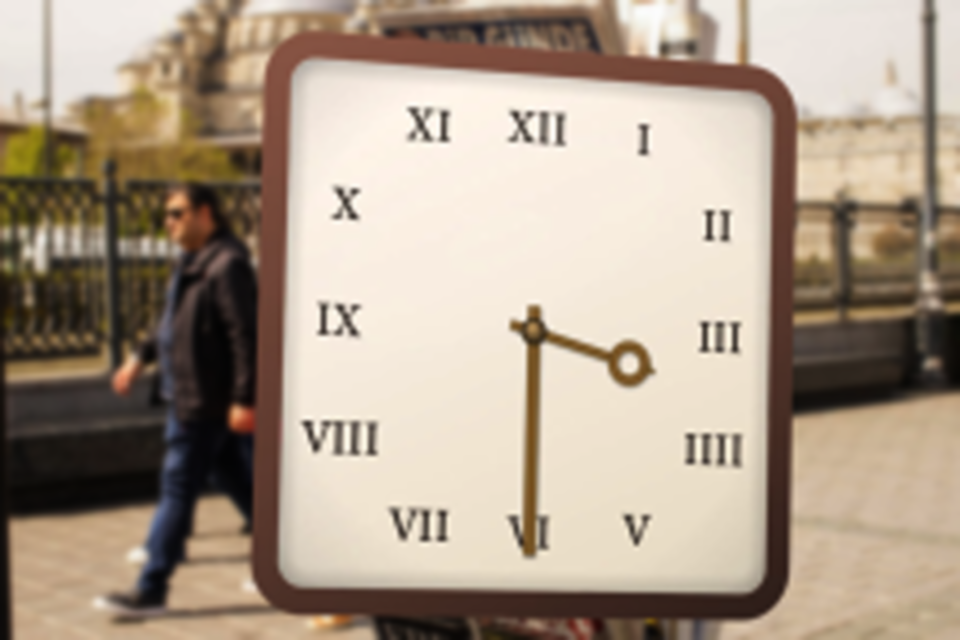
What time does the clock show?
3:30
